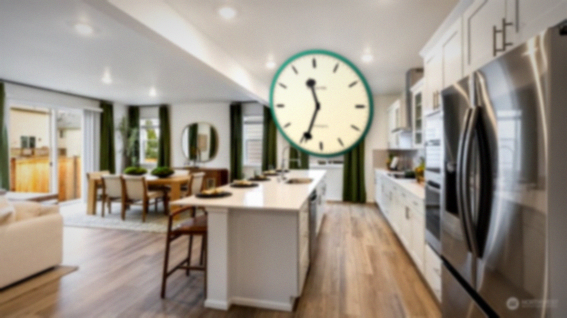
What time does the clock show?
11:34
